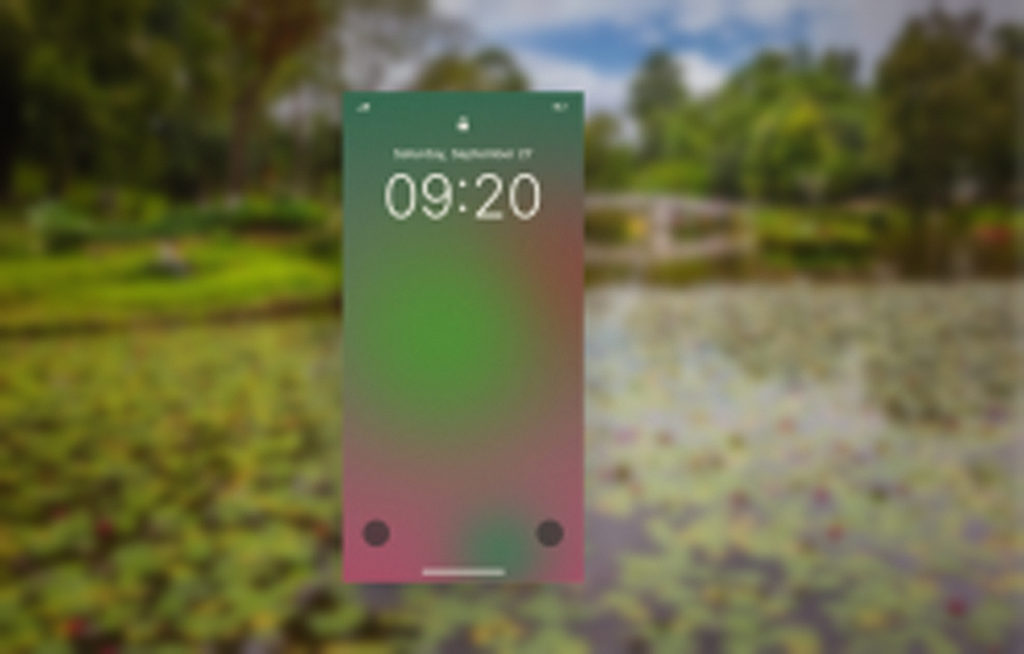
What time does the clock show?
9:20
